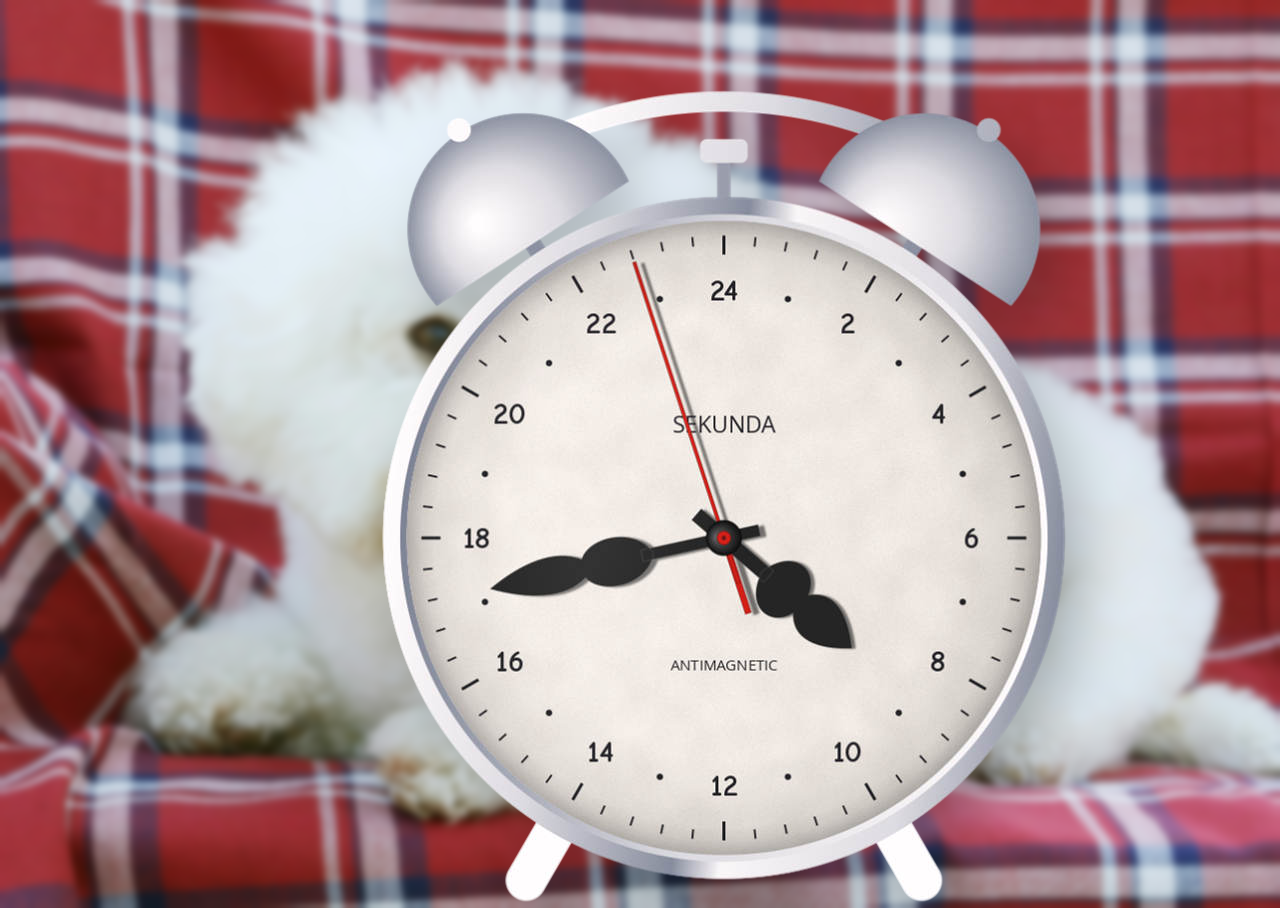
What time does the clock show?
8:42:57
